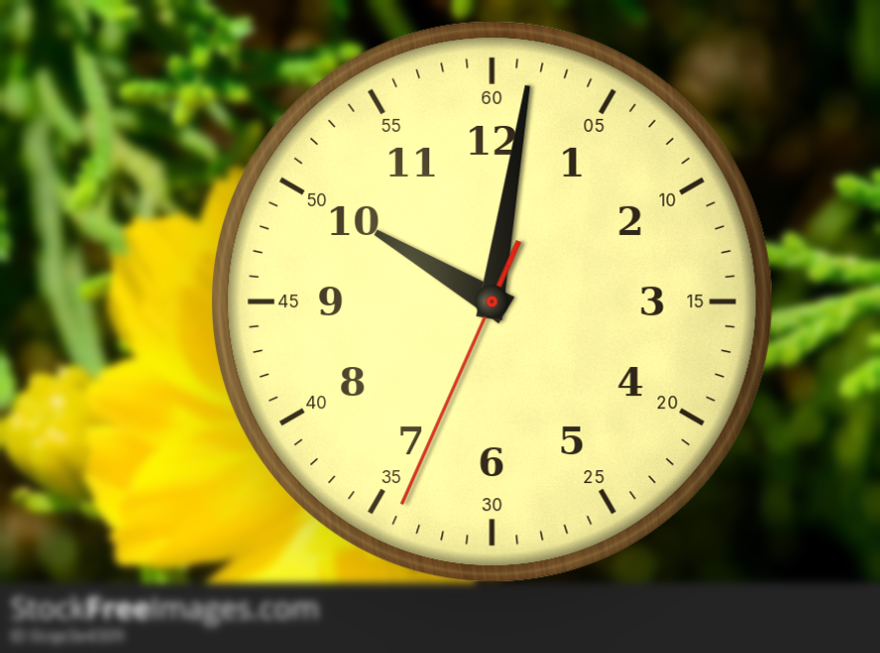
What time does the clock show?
10:01:34
